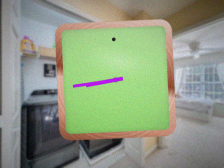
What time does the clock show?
8:44
